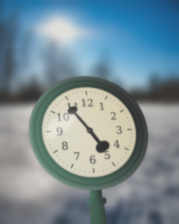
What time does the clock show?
4:54
